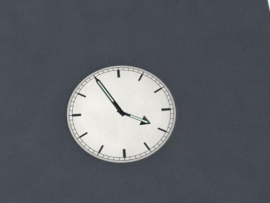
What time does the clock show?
3:55
